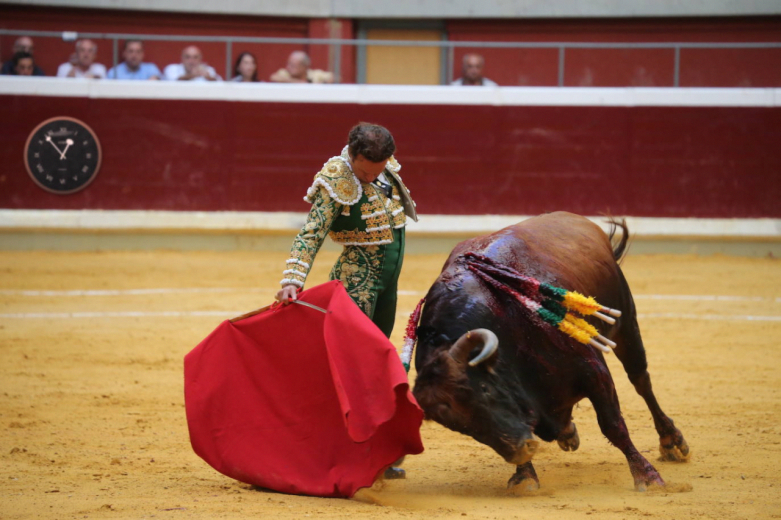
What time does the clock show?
12:53
